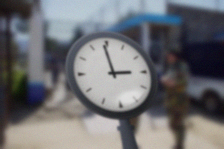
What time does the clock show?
2:59
